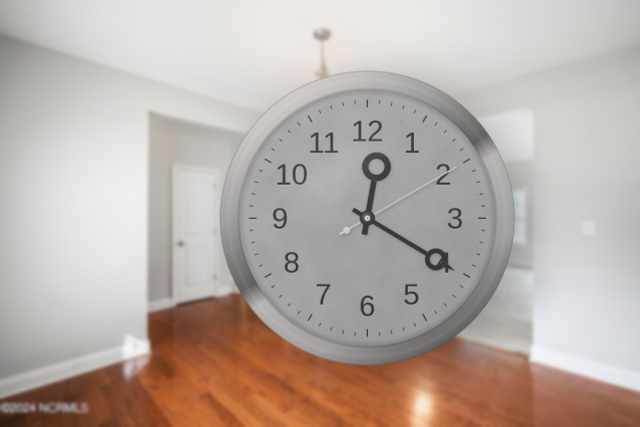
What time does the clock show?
12:20:10
